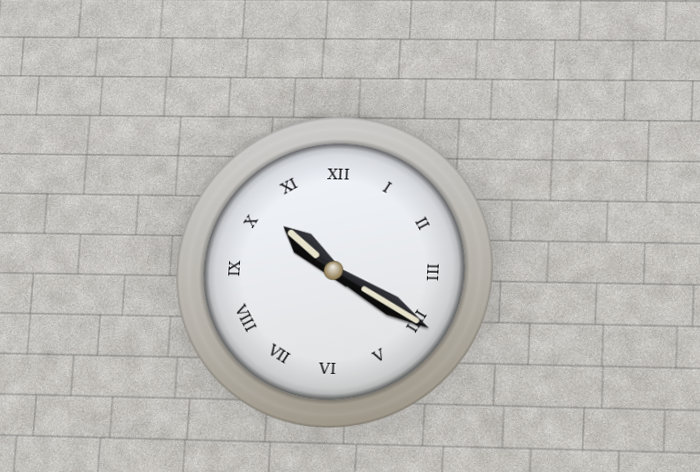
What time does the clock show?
10:20
